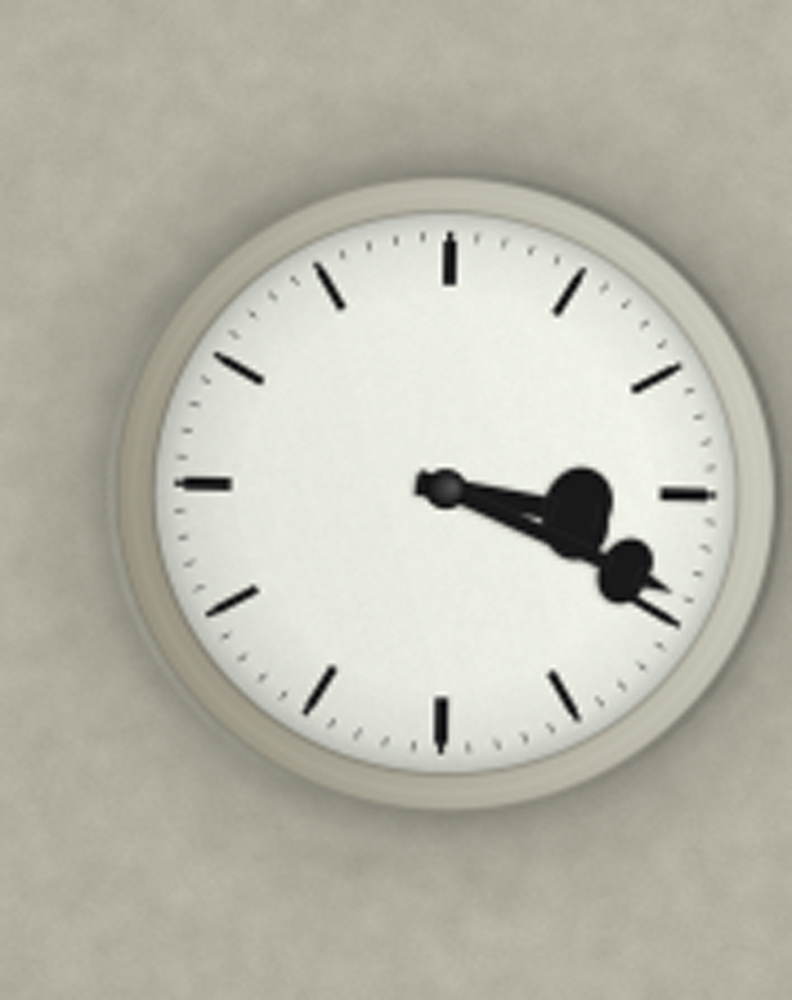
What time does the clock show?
3:19
